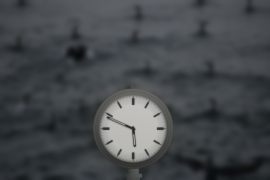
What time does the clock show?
5:49
